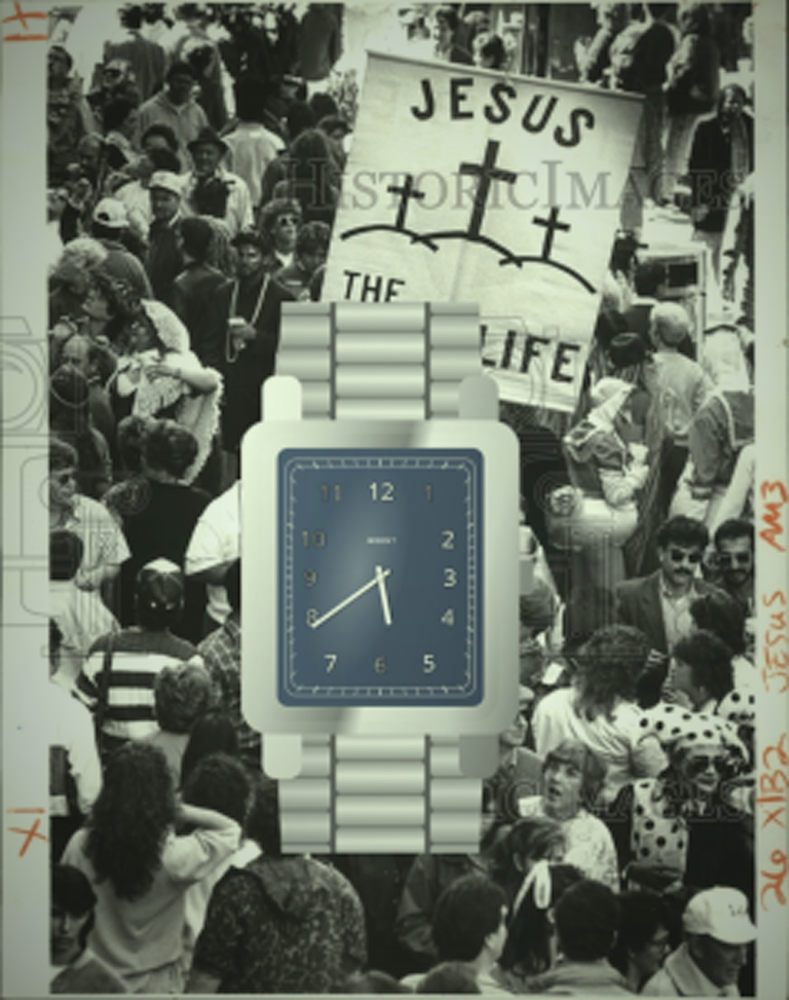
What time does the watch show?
5:39
